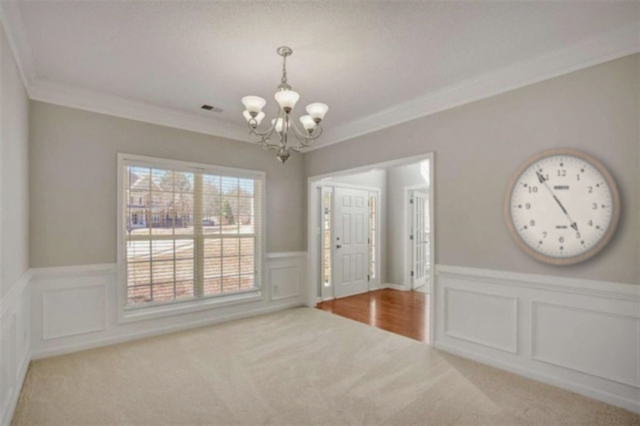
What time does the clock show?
4:54
